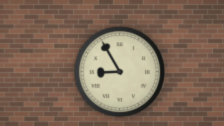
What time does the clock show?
8:55
